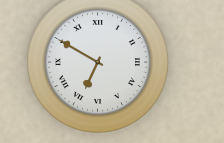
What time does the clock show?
6:50
